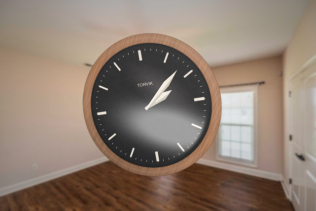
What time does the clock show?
2:08
